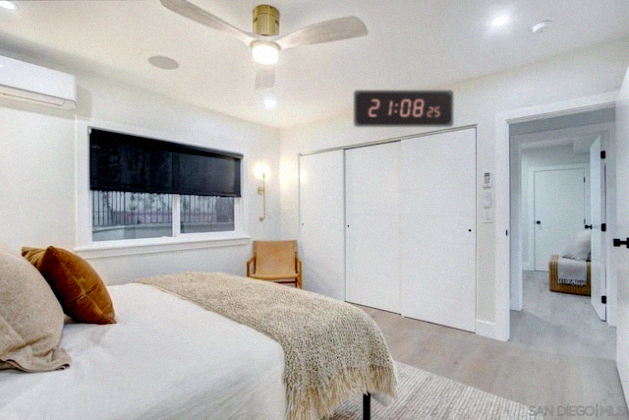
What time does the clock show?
21:08
